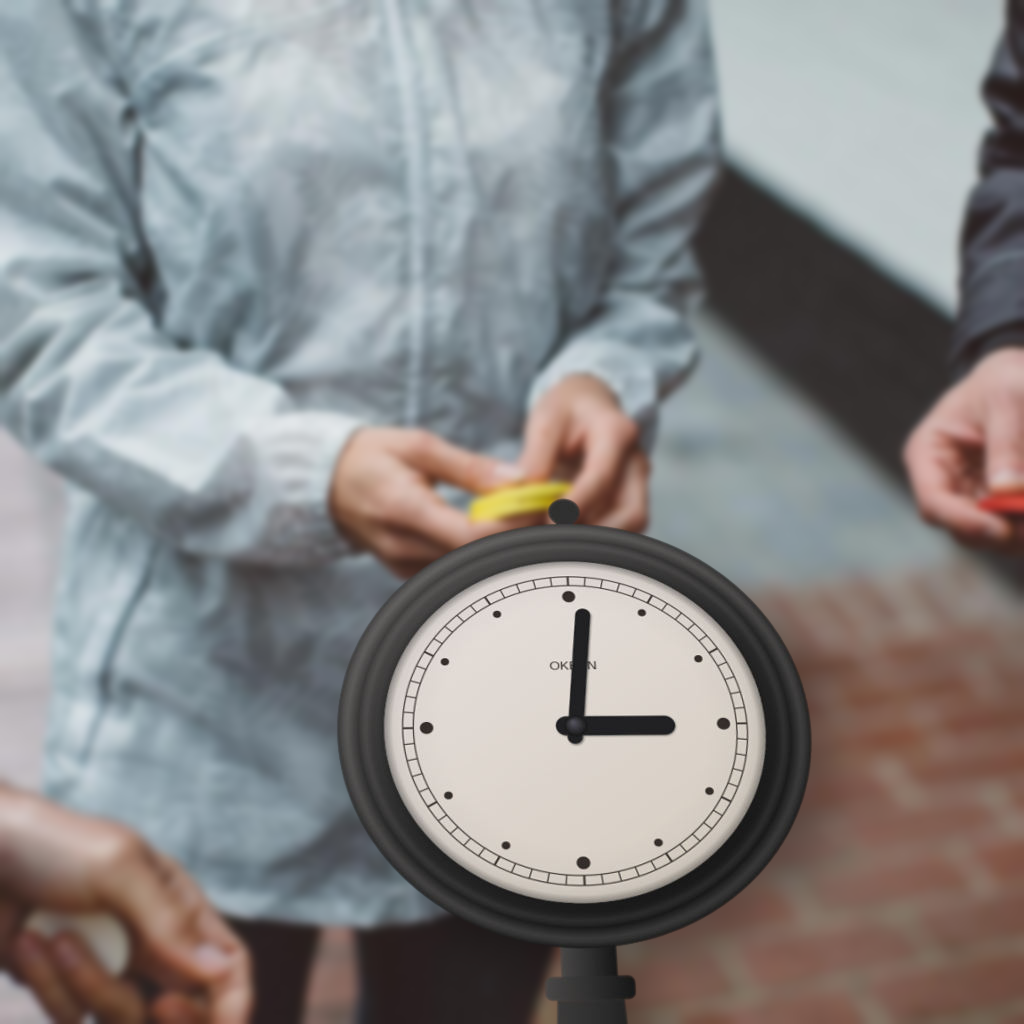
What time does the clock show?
3:01
